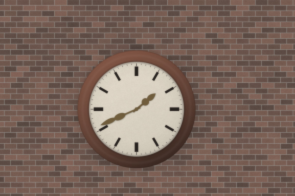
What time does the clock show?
1:41
